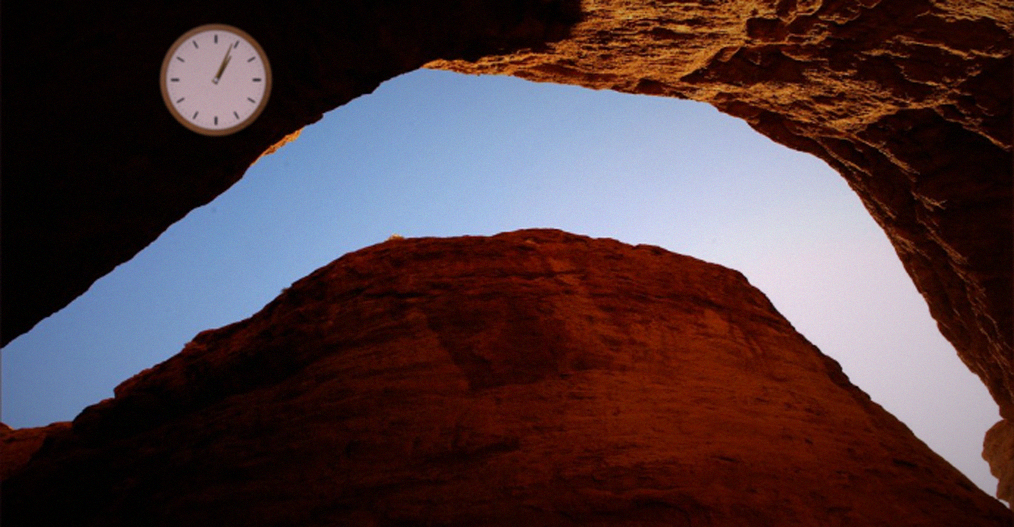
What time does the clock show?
1:04
